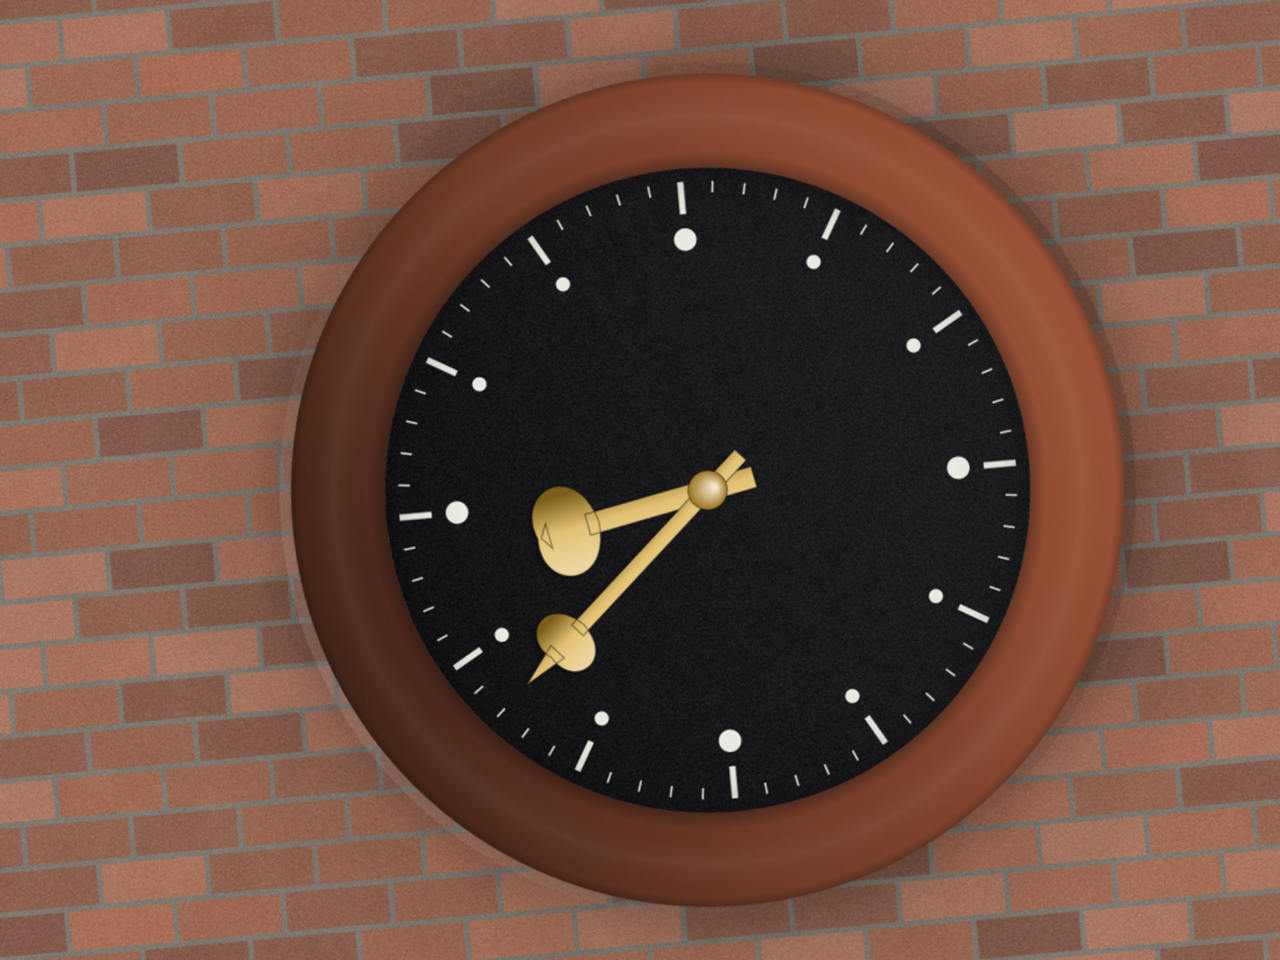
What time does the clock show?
8:38
